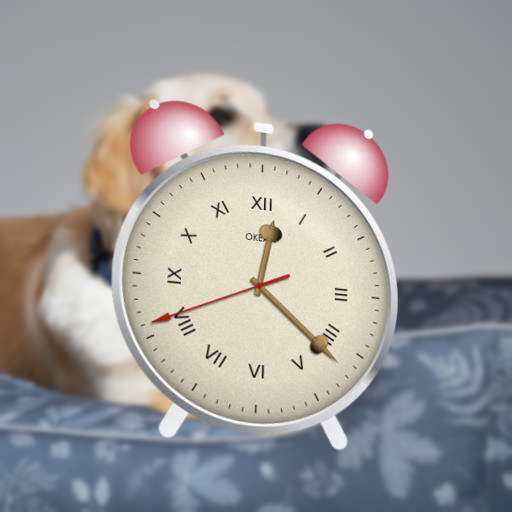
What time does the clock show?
12:21:41
